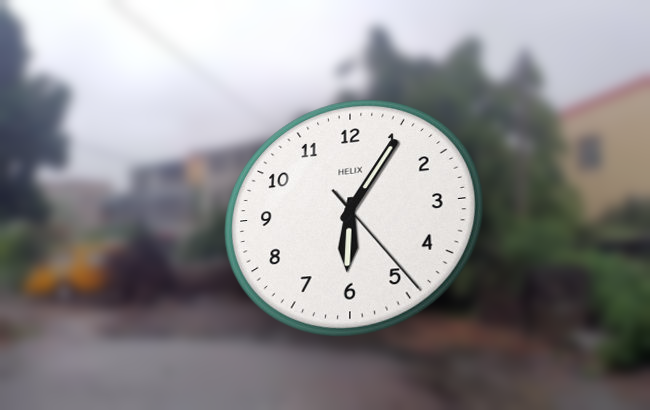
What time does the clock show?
6:05:24
